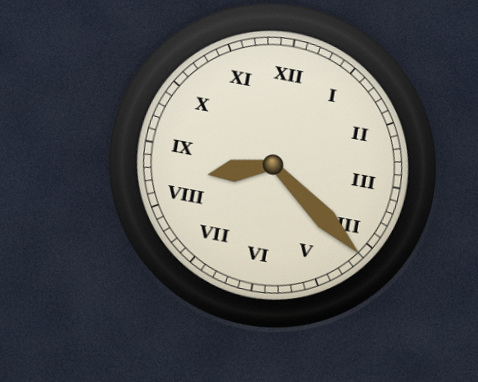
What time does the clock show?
8:21
